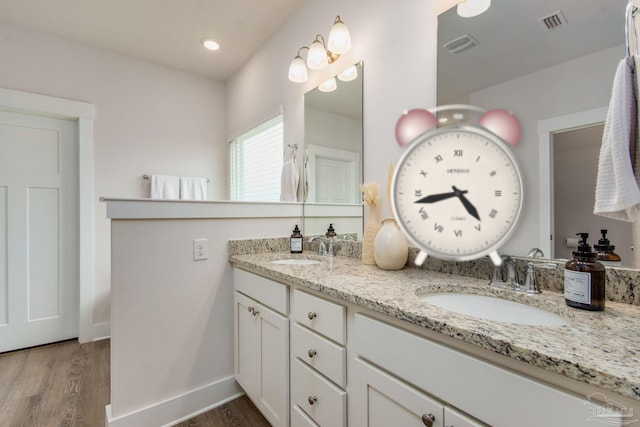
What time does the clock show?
4:43
